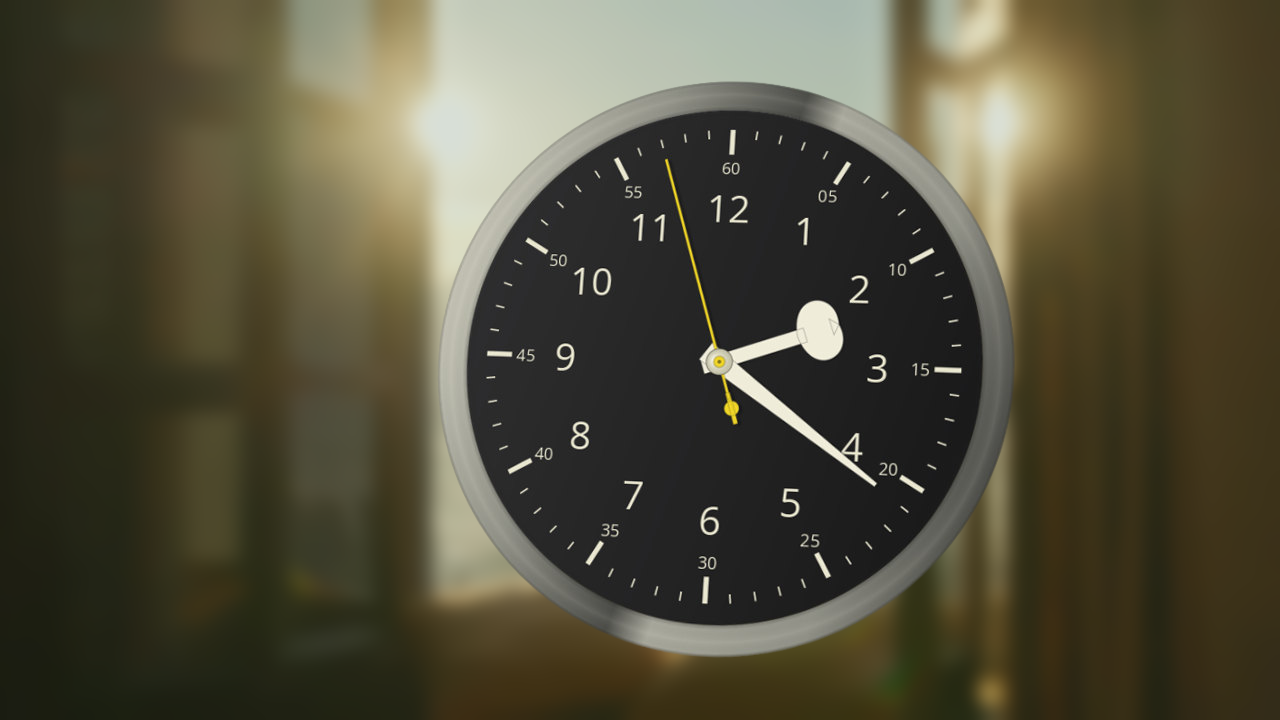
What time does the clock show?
2:20:57
